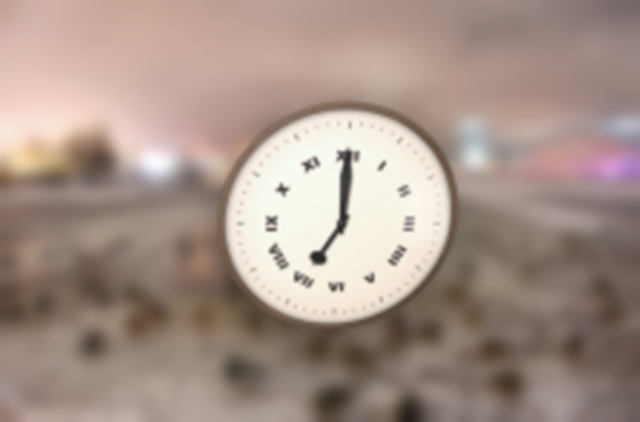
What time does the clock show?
7:00
